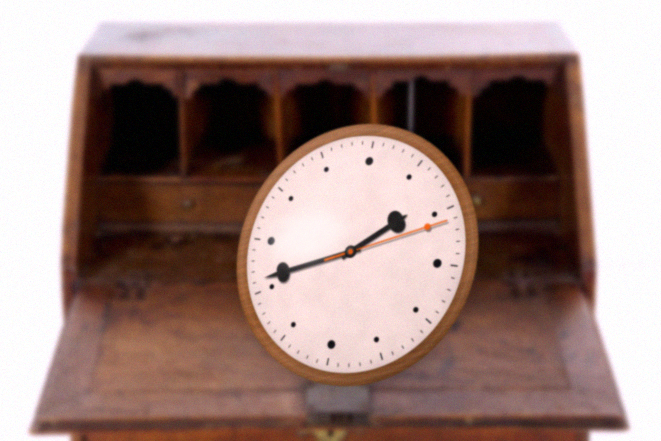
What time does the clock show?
1:41:11
